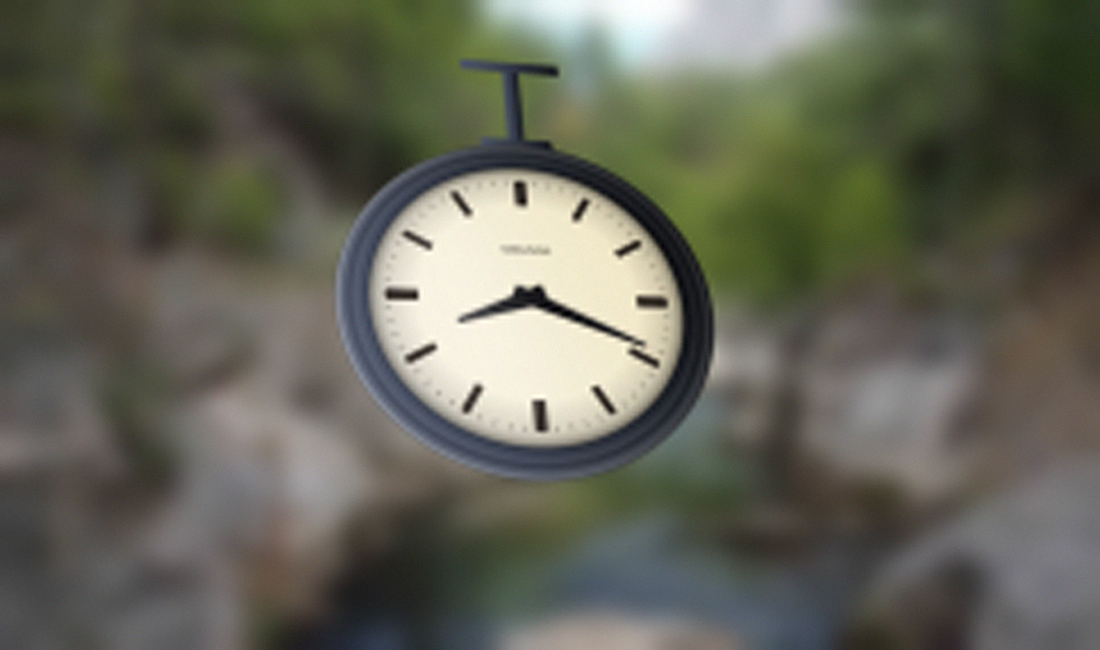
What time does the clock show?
8:19
